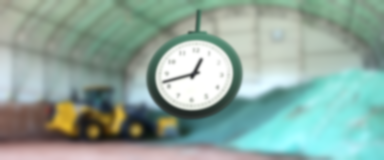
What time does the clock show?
12:42
